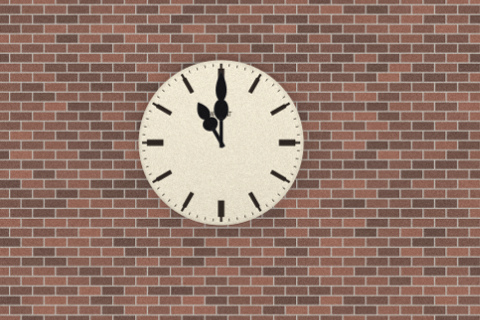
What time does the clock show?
11:00
